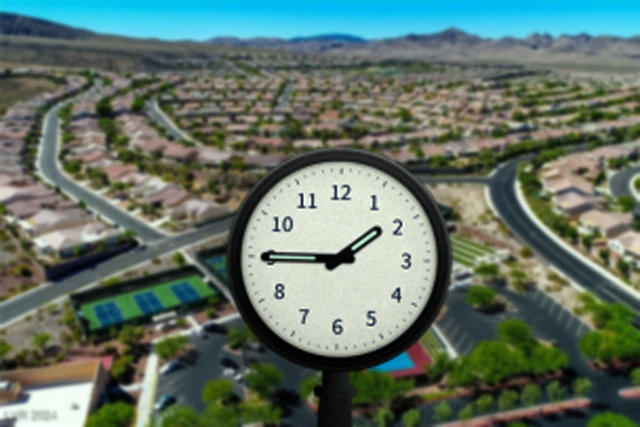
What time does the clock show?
1:45
